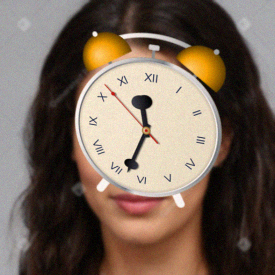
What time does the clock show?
11:32:52
